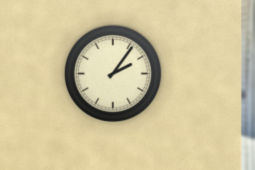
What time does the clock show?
2:06
